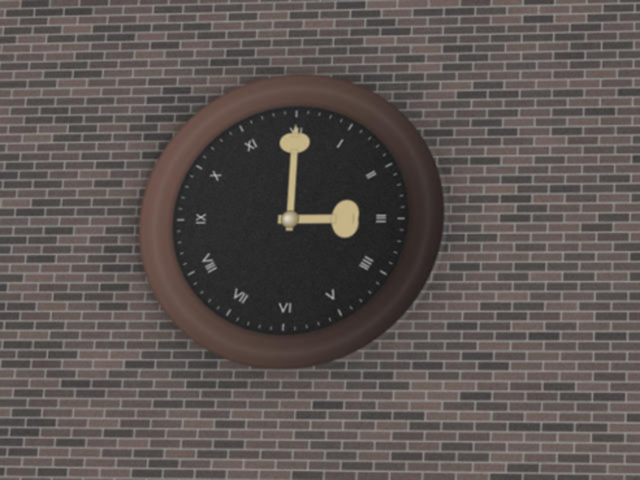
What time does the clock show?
3:00
